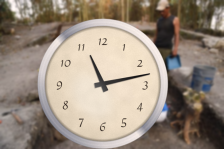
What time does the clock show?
11:13
